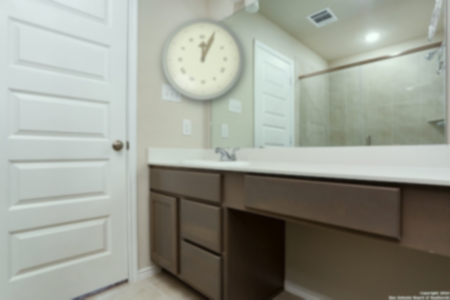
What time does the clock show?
12:04
